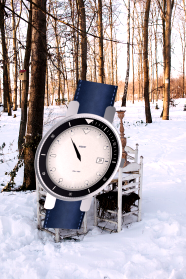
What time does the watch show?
10:54
